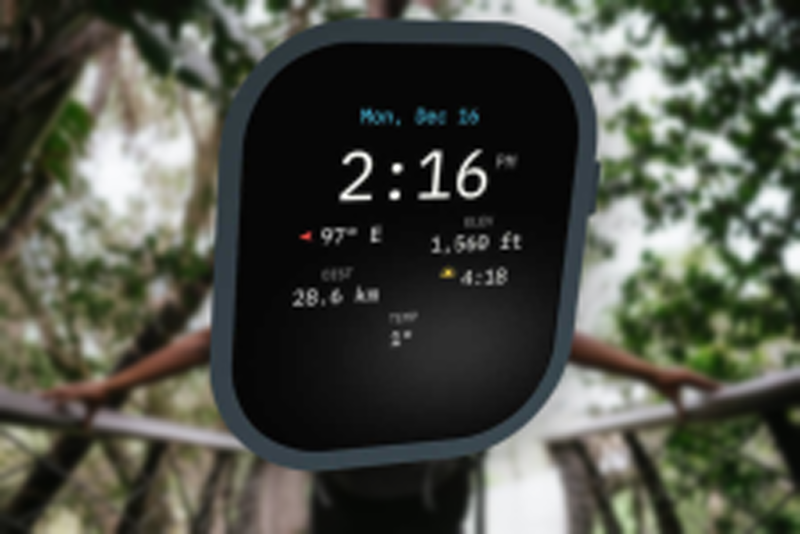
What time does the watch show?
2:16
